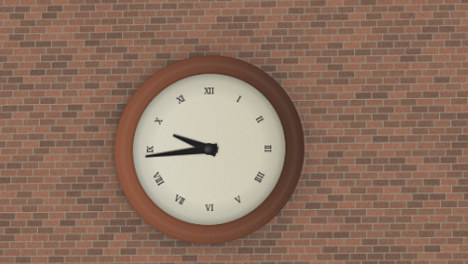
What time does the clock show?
9:44
